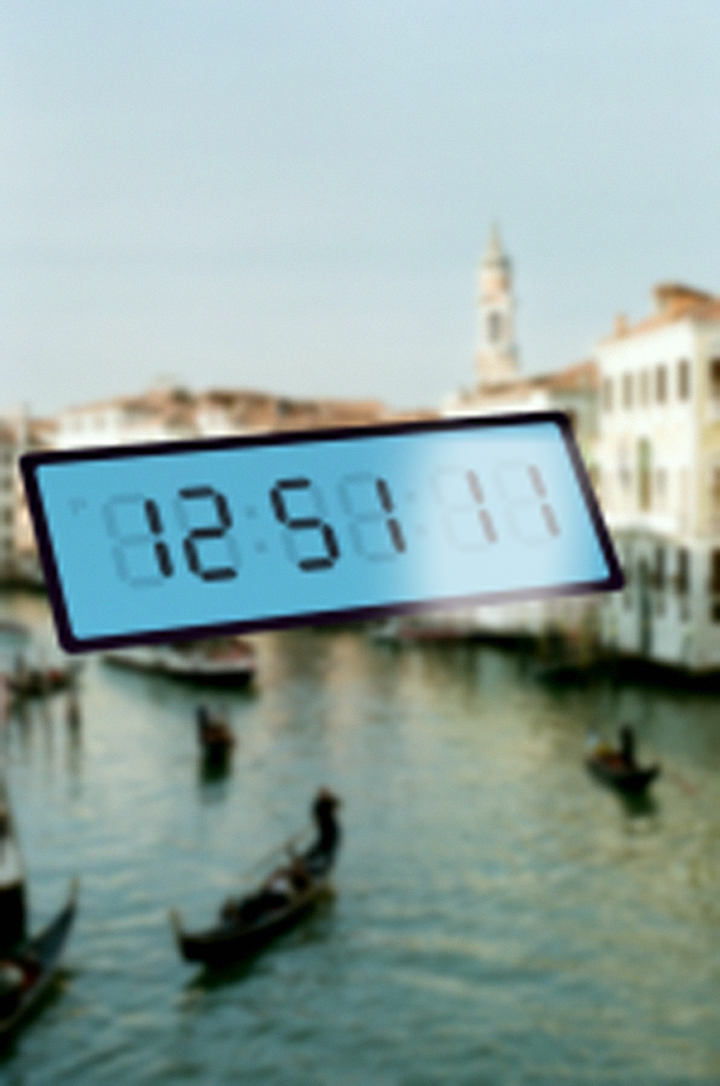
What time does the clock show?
12:51:11
